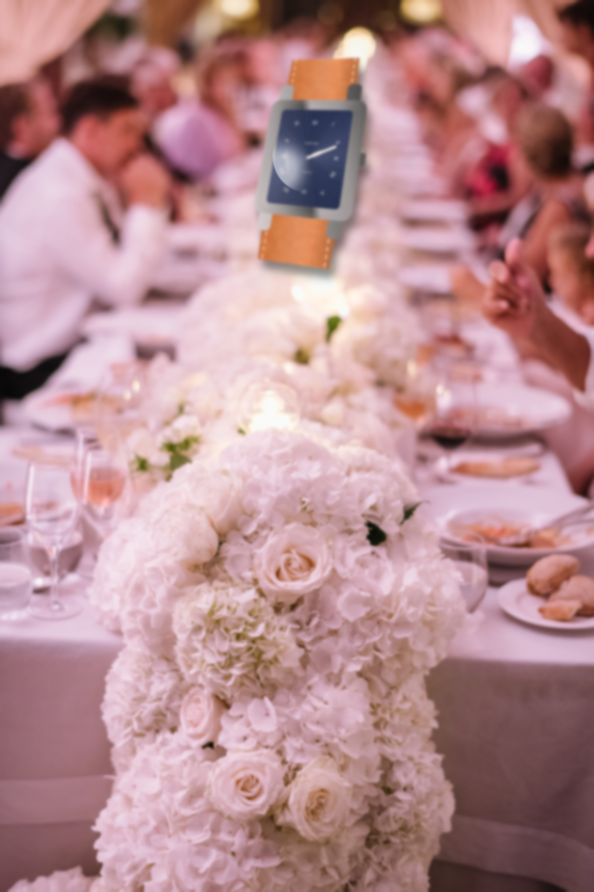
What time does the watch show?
2:11
